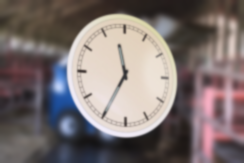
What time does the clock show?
11:35
